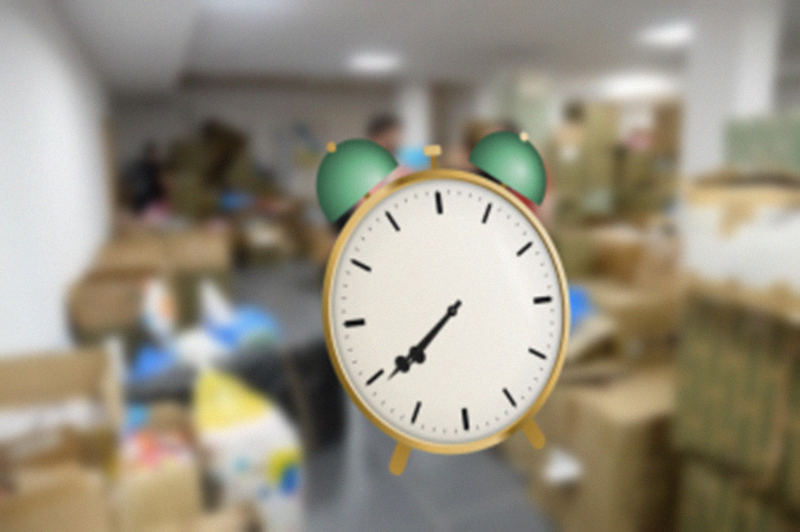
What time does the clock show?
7:39
